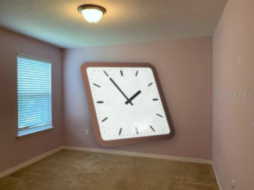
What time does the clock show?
1:55
